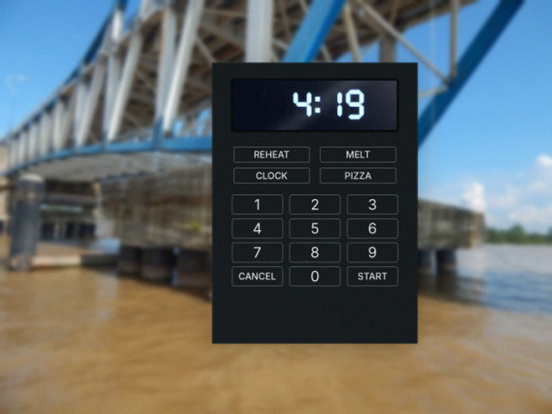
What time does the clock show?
4:19
